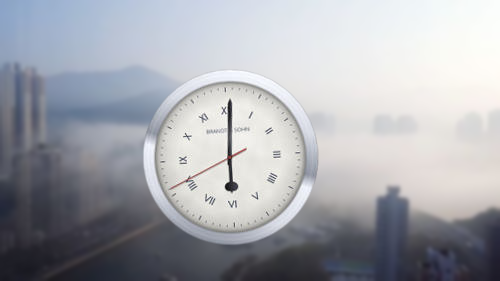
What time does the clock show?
6:00:41
